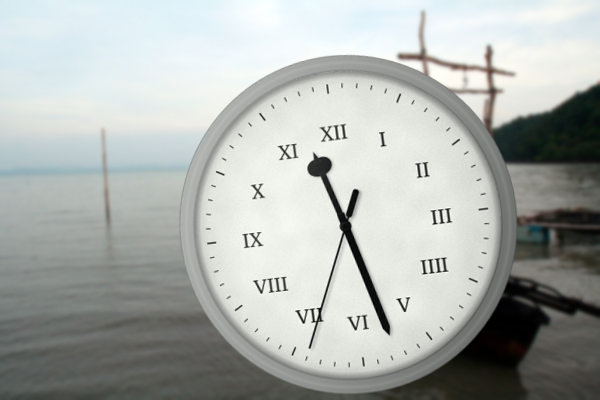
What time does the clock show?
11:27:34
